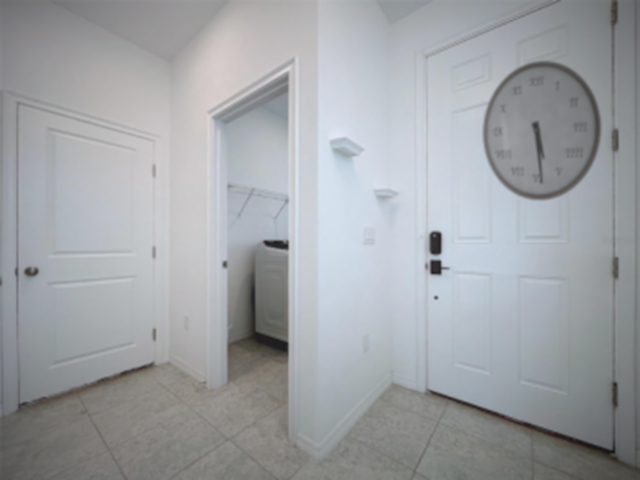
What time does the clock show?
5:29
